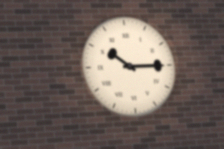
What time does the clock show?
10:15
